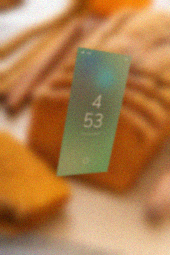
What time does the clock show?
4:53
